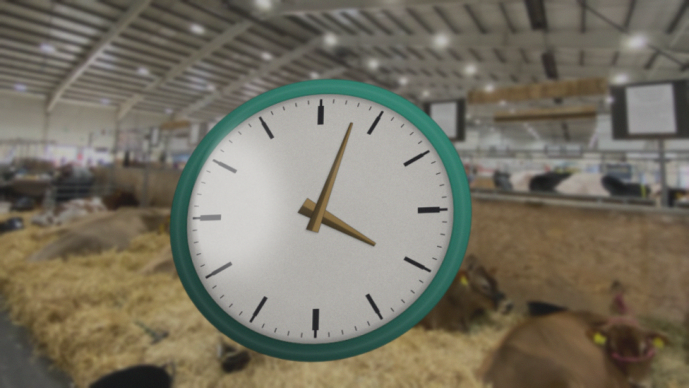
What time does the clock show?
4:03
